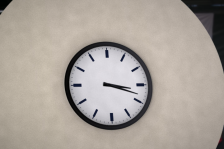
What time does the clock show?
3:18
